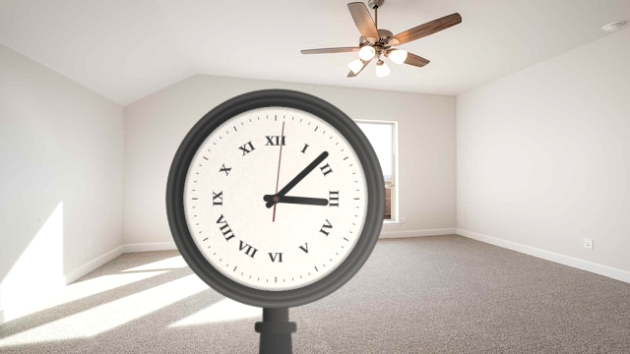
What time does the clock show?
3:08:01
